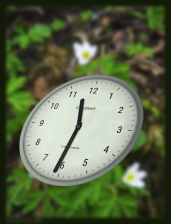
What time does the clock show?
11:31
